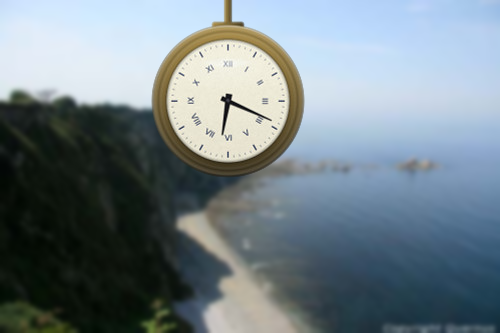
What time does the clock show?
6:19
